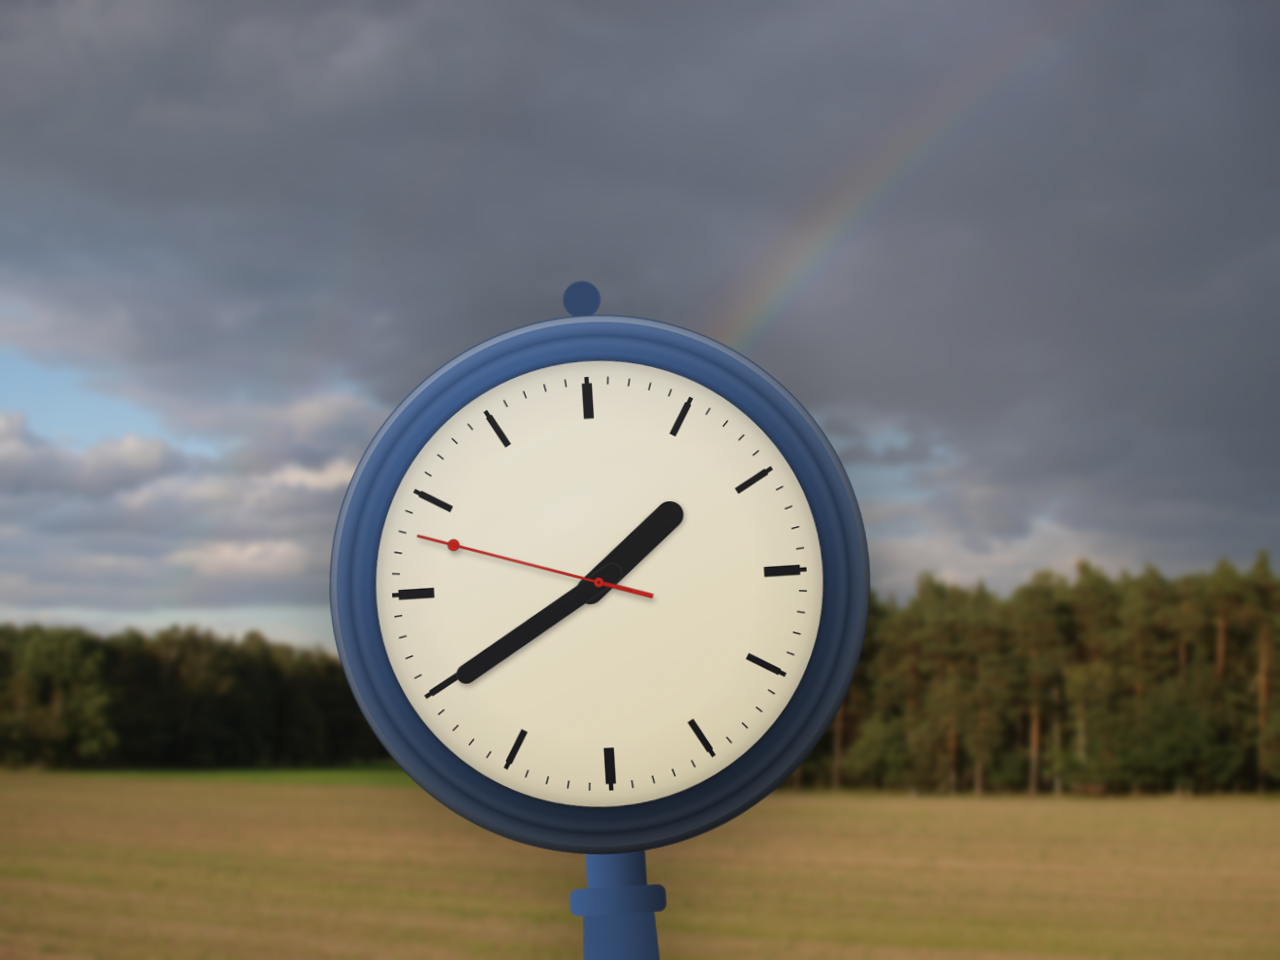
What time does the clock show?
1:39:48
